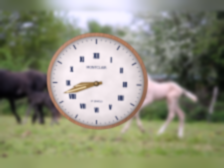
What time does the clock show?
8:42
